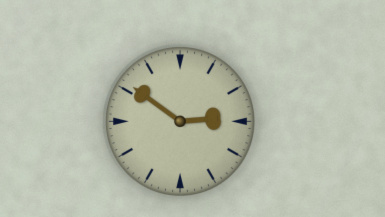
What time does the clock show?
2:51
